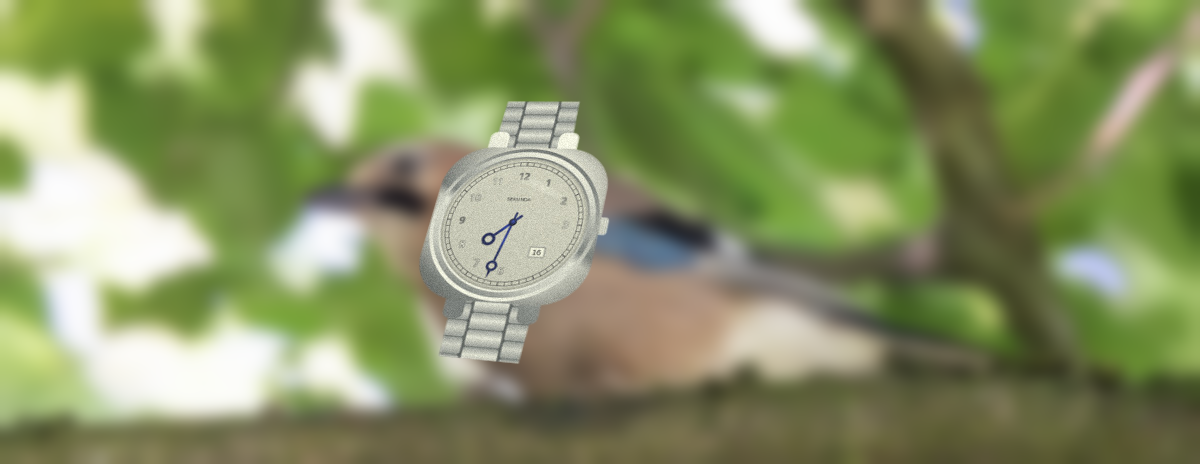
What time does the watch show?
7:32
